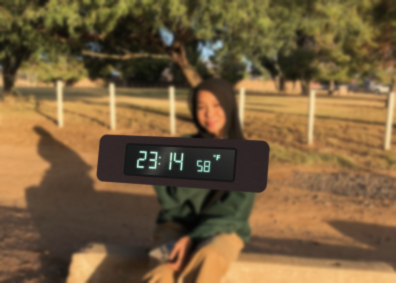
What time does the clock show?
23:14
